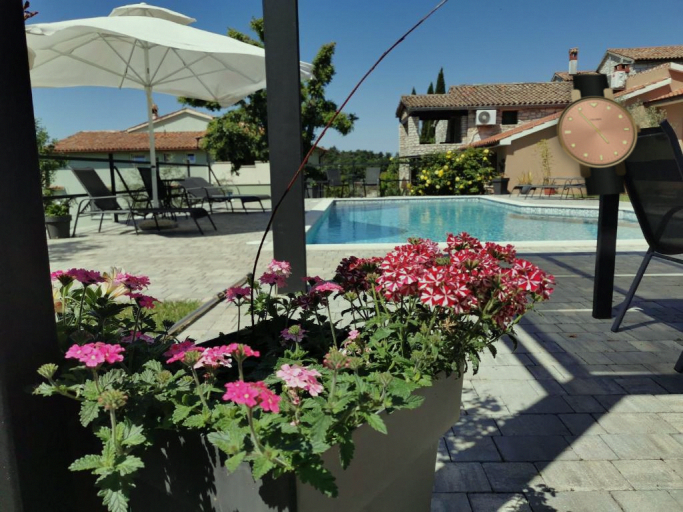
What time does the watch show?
4:54
